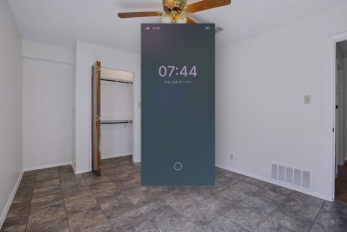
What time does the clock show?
7:44
